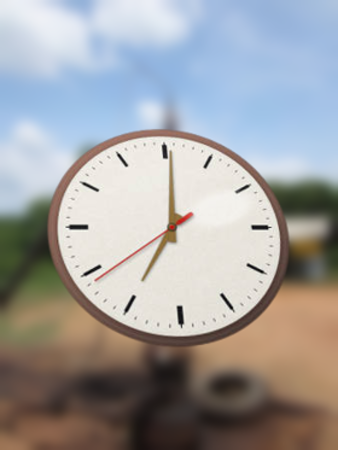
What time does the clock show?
7:00:39
